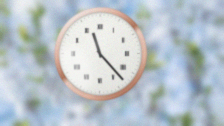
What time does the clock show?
11:23
